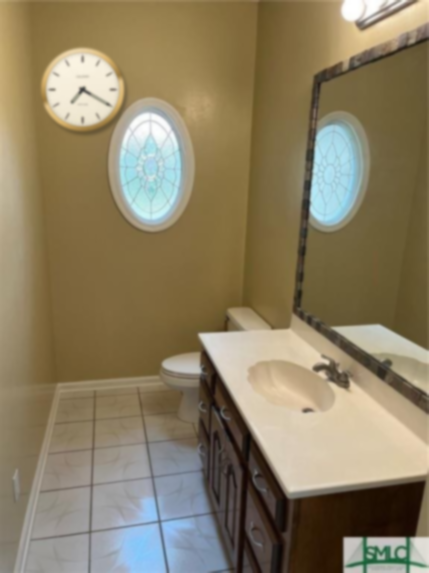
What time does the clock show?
7:20
